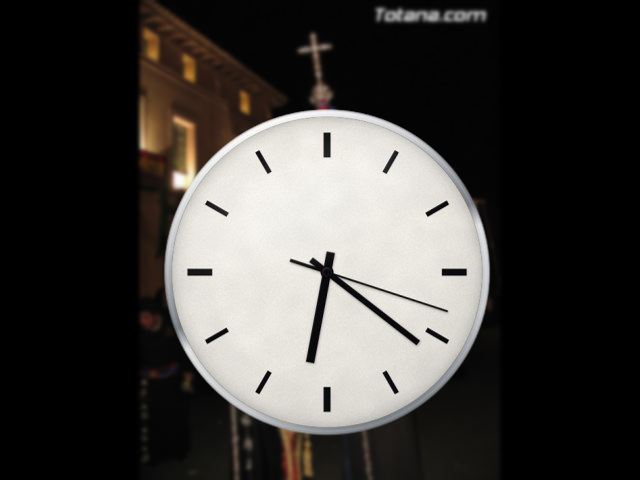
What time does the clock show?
6:21:18
